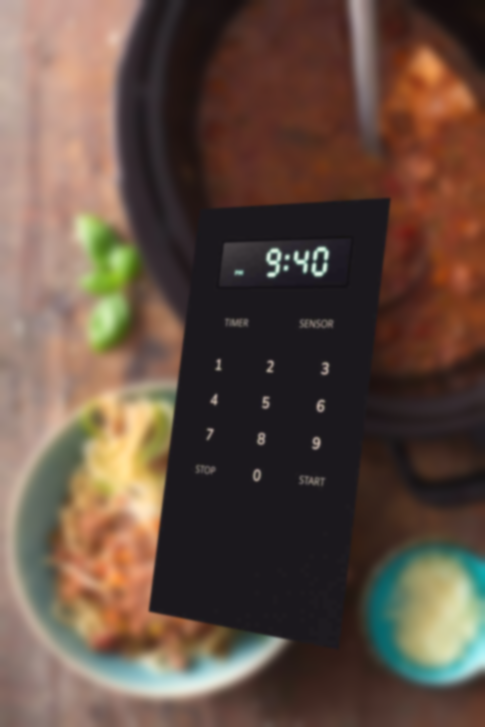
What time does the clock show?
9:40
